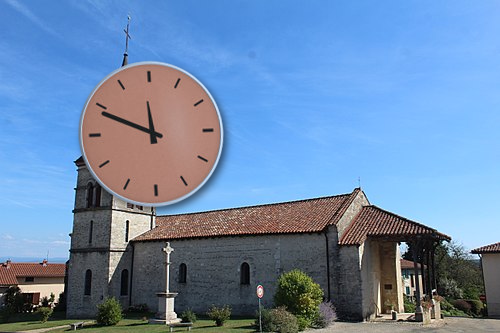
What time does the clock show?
11:49
